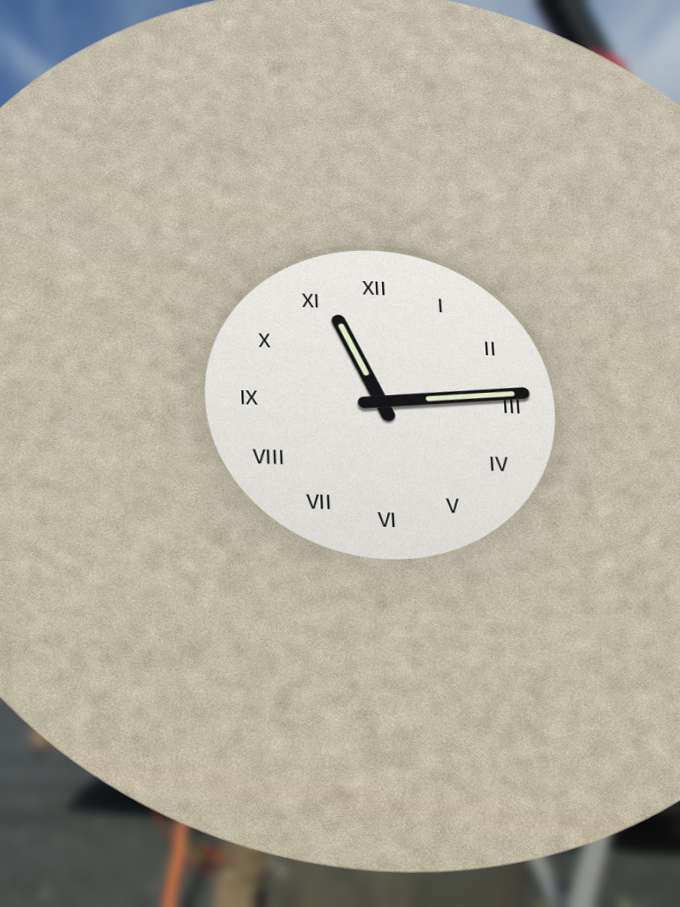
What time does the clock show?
11:14
